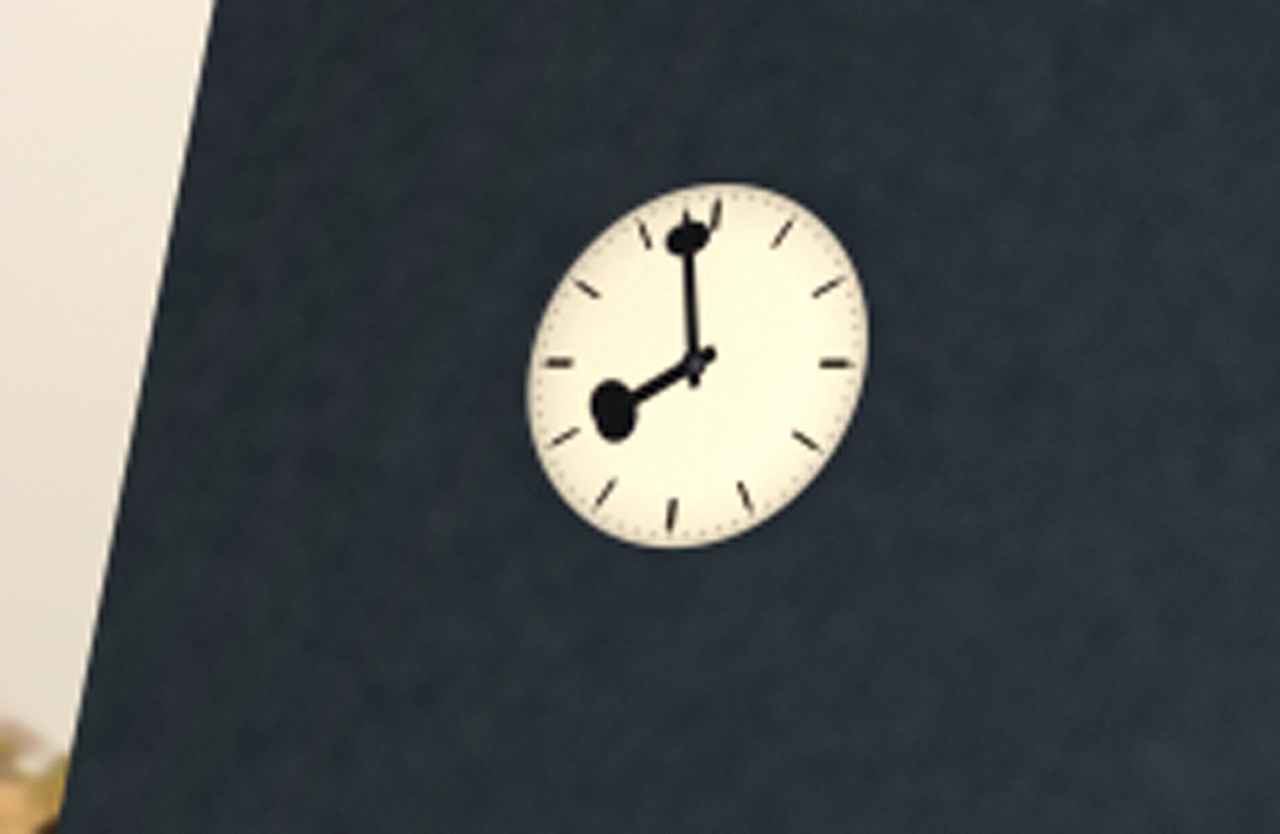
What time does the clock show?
7:58
